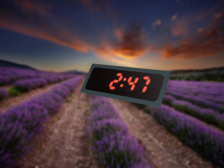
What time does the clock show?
2:47
